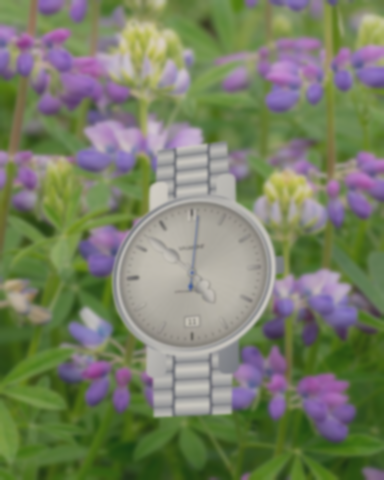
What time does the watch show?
4:52:01
